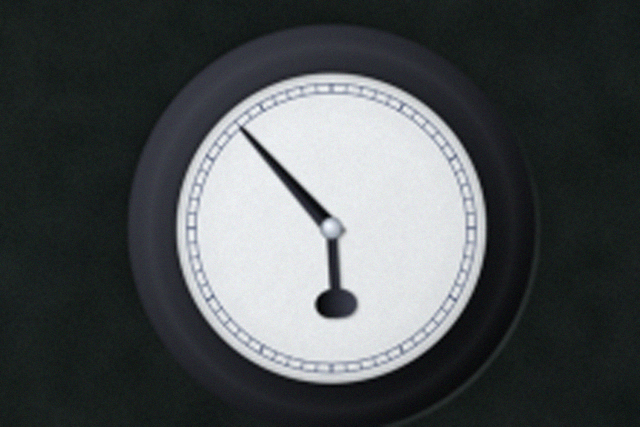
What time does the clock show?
5:53
